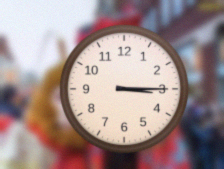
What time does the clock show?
3:15
